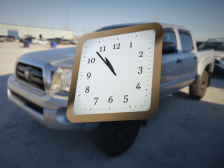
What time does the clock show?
10:53
